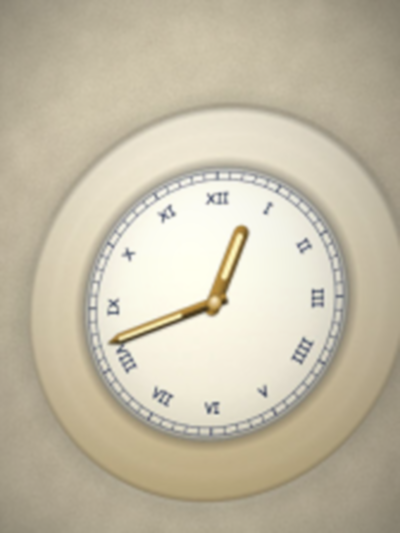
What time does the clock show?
12:42
